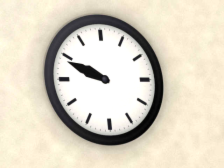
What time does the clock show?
9:49
